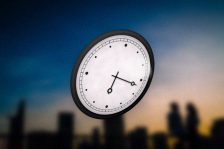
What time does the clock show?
6:17
